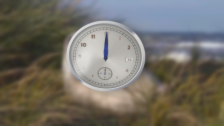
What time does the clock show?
12:00
